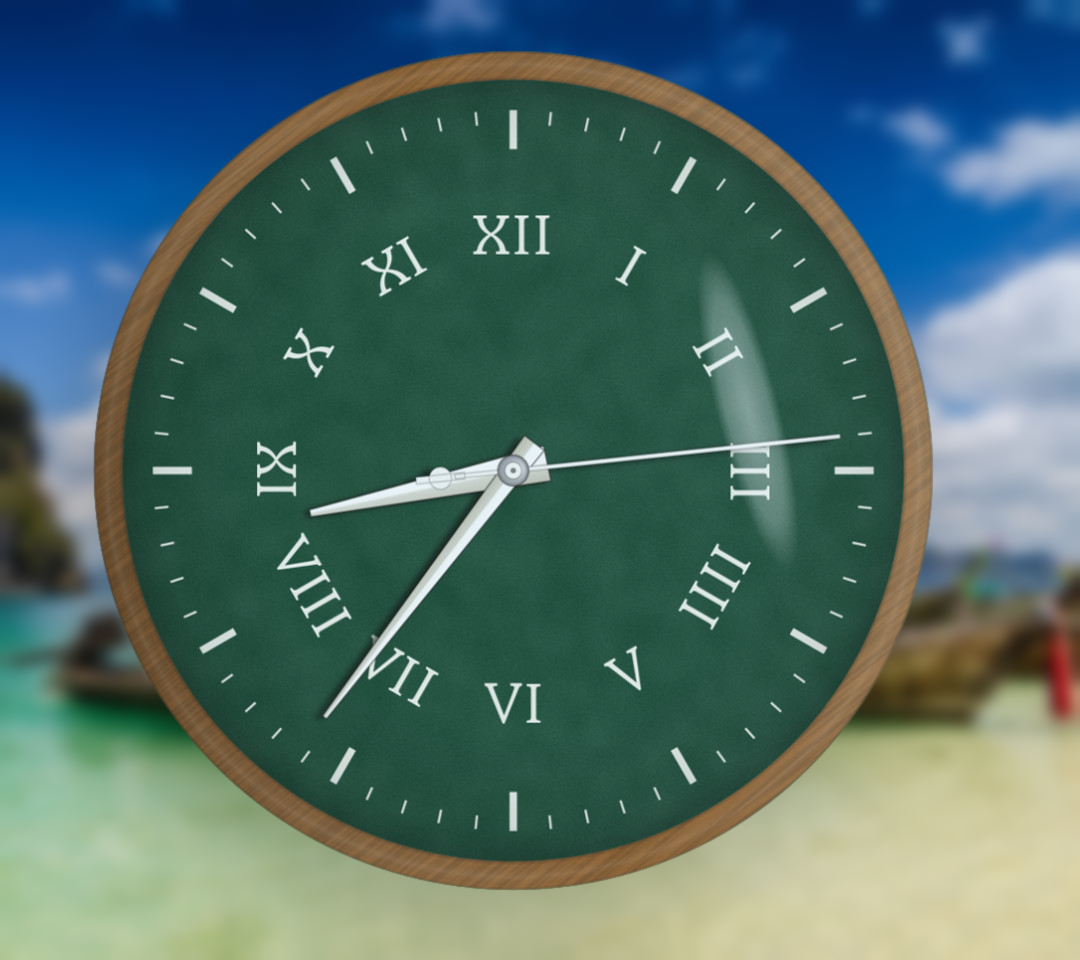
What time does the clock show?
8:36:14
